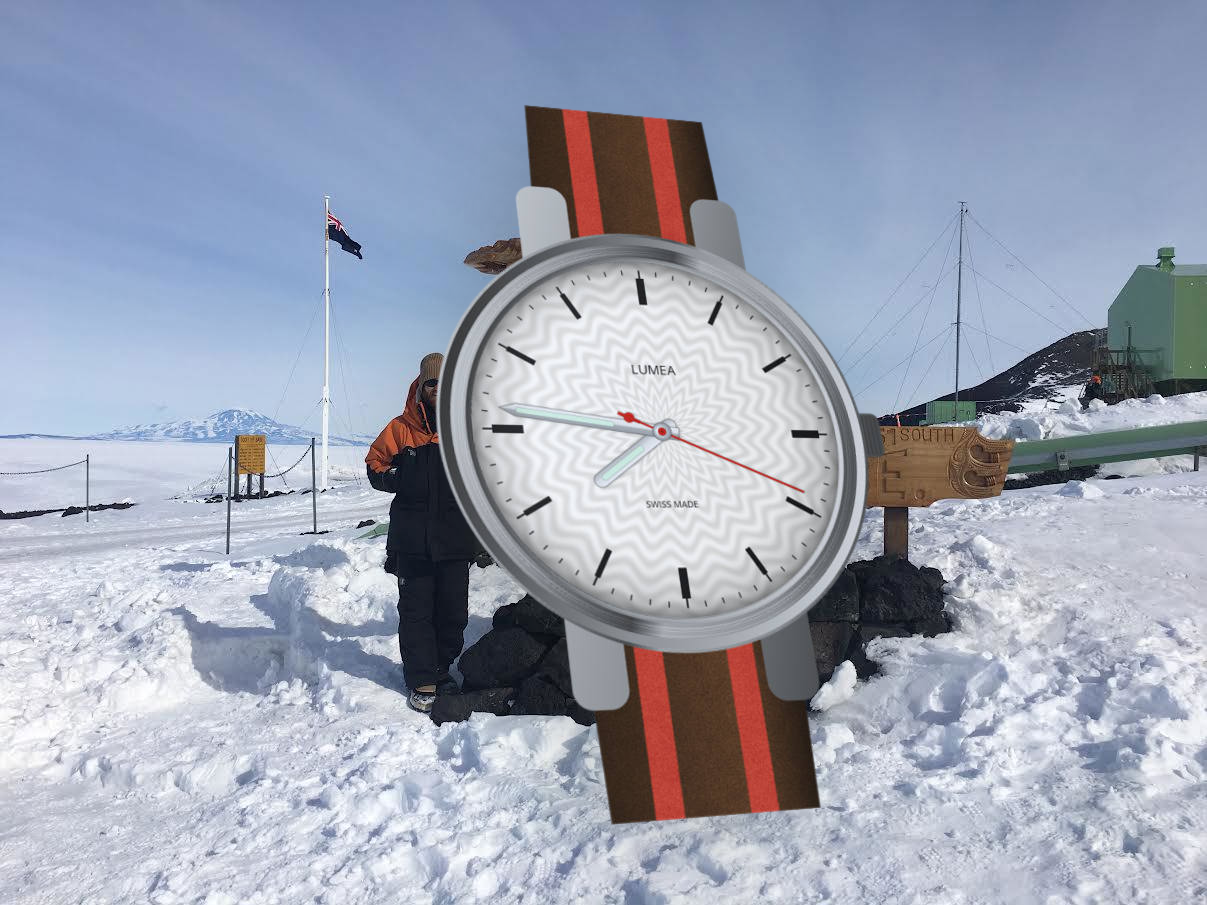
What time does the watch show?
7:46:19
